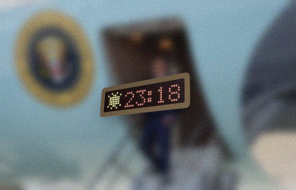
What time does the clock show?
23:18
